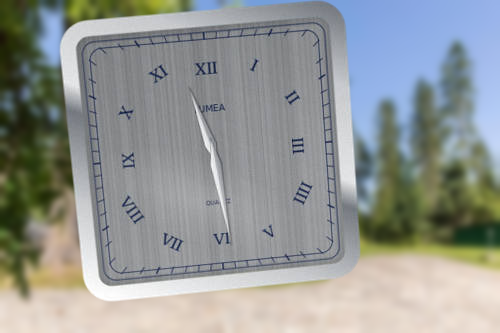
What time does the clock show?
11:29
